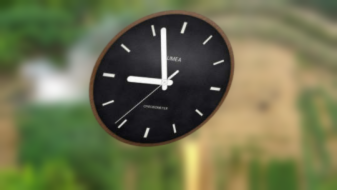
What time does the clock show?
8:56:36
